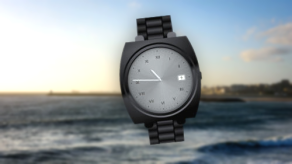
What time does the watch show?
10:46
